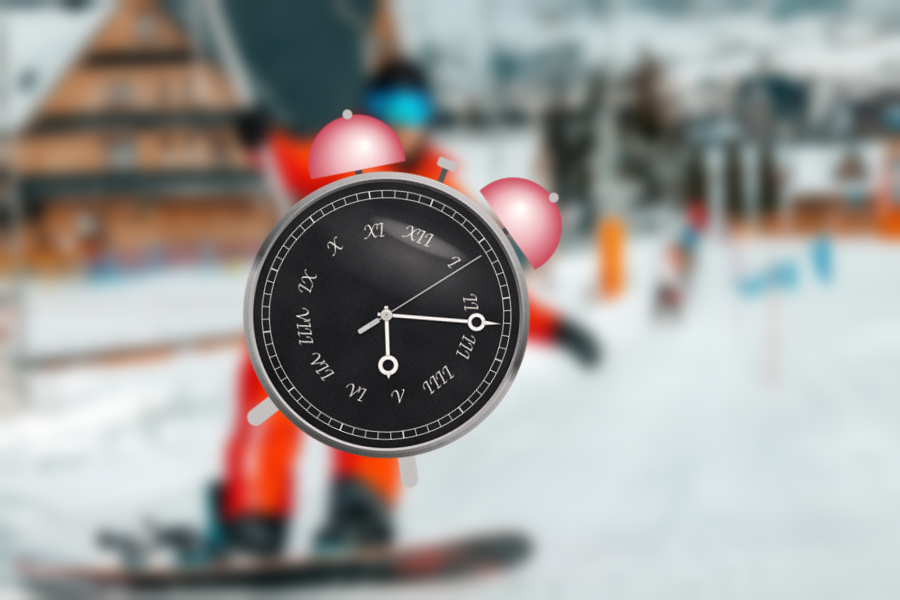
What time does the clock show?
5:12:06
